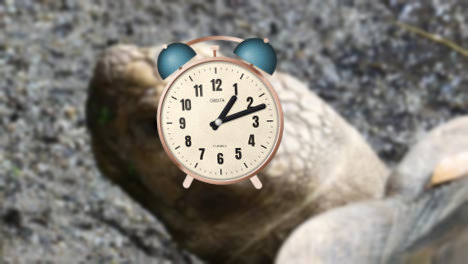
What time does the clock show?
1:12
